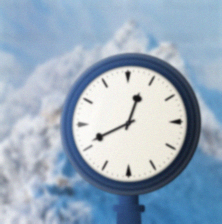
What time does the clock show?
12:41
